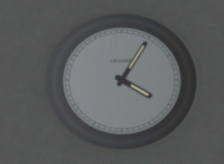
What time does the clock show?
4:05
